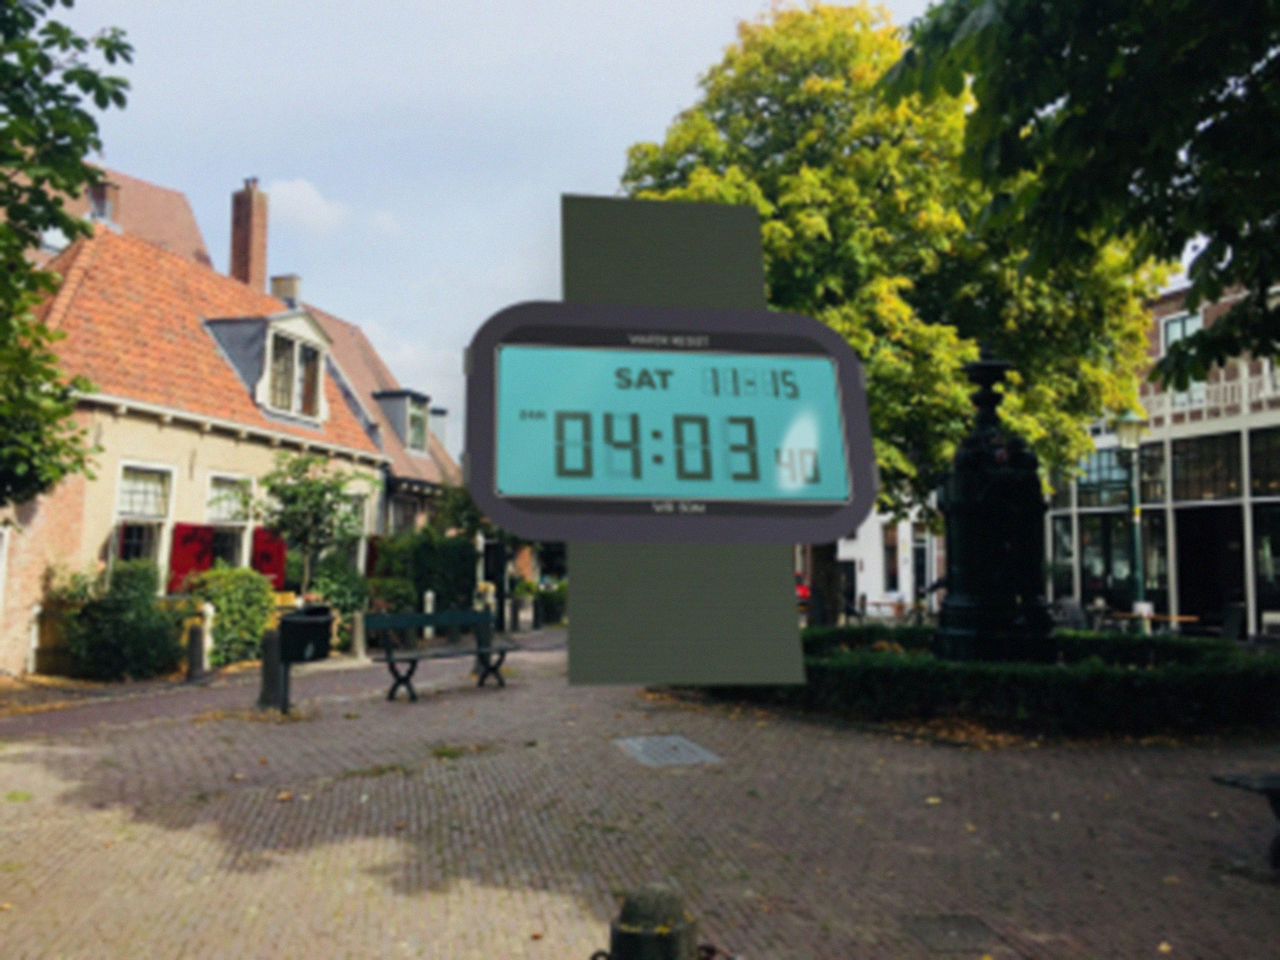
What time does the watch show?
4:03:40
